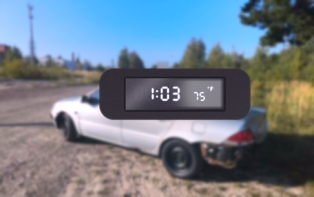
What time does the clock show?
1:03
